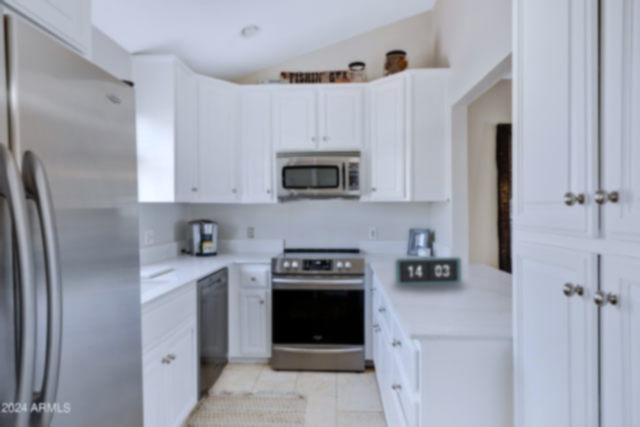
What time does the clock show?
14:03
